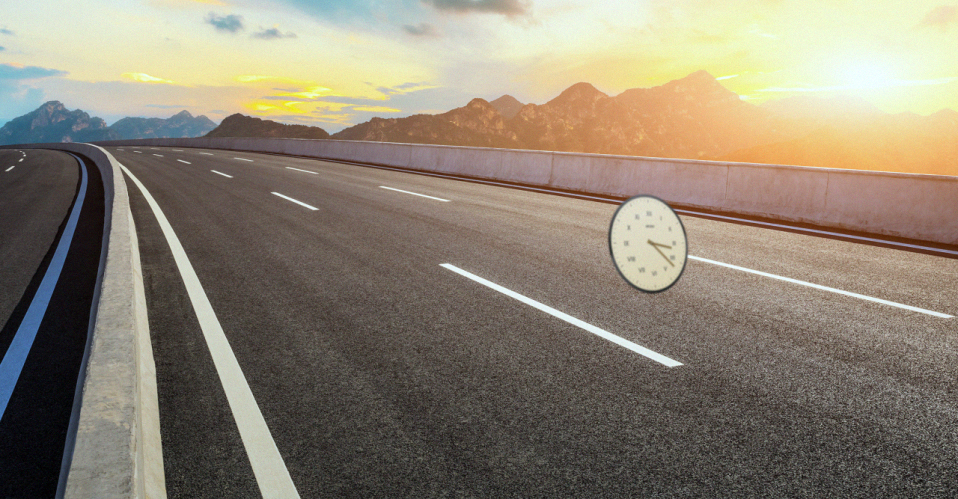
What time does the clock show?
3:22
